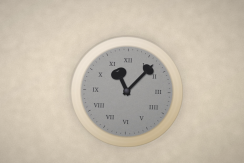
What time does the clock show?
11:07
